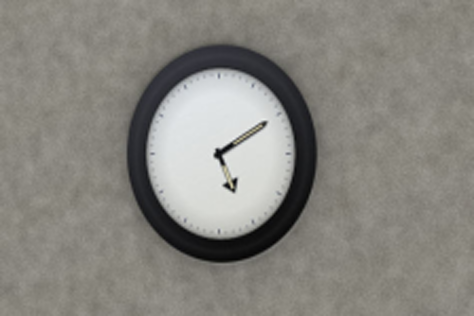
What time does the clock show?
5:10
